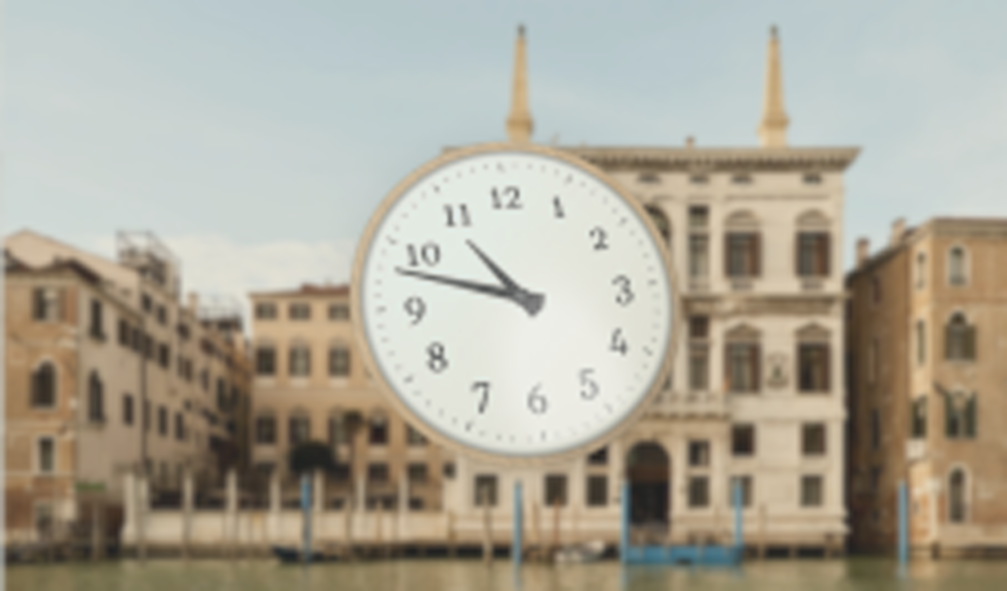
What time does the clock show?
10:48
